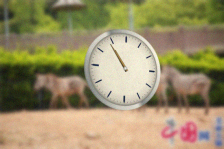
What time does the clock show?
10:54
